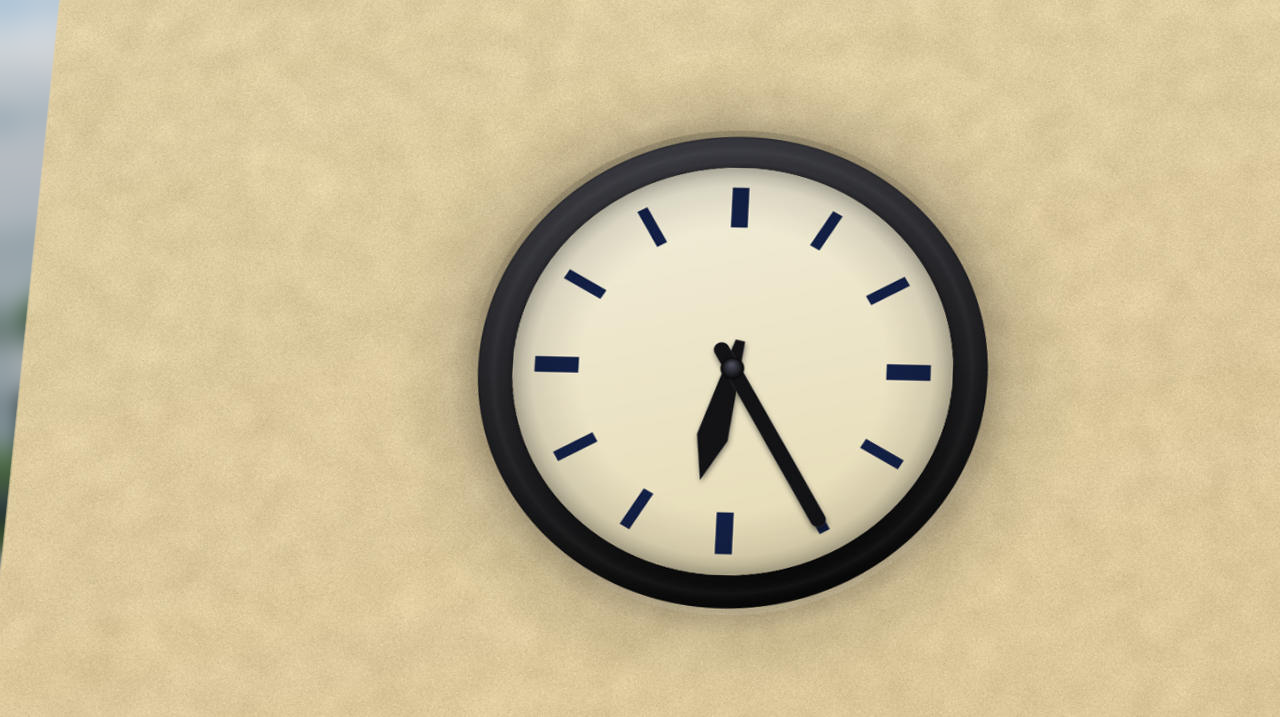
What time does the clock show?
6:25
